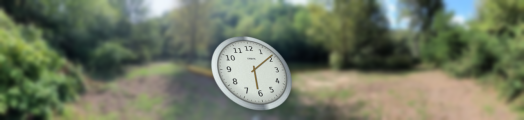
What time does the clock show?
6:09
